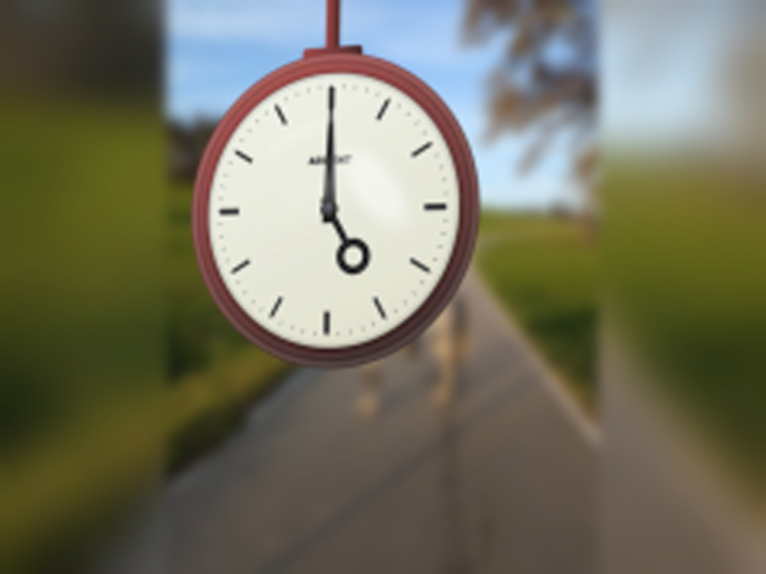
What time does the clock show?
5:00
